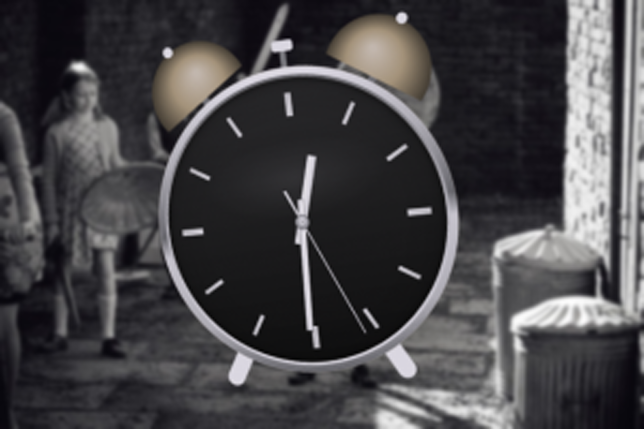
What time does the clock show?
12:30:26
